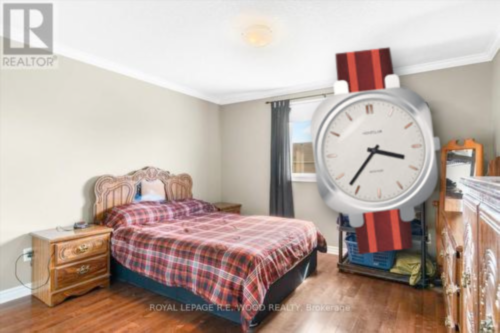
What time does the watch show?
3:37
